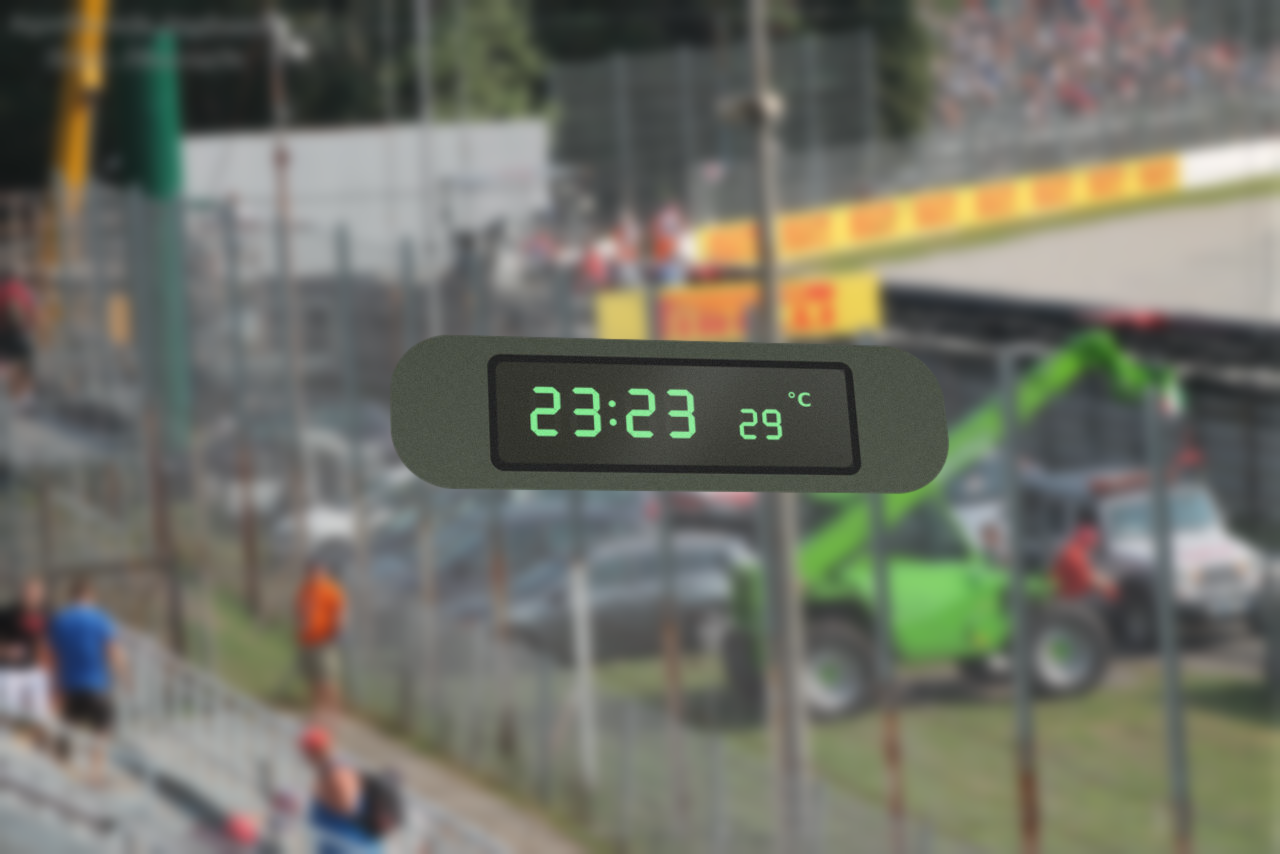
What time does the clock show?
23:23
